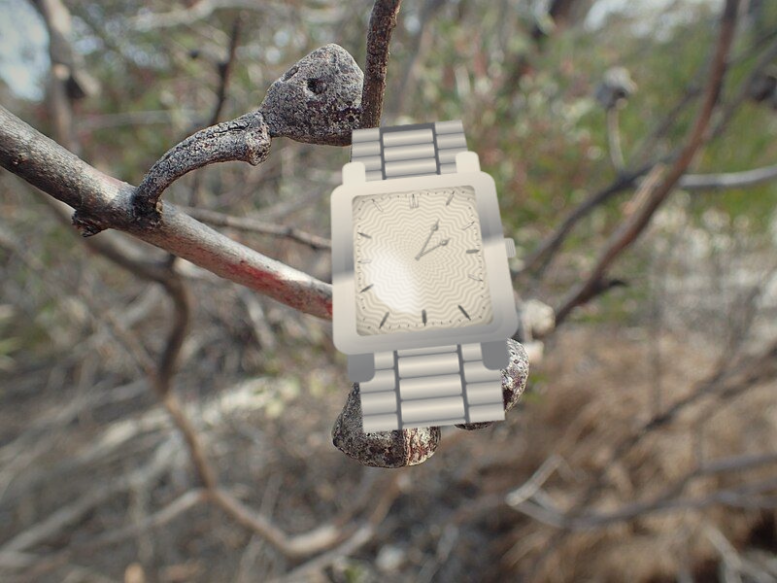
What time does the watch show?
2:05
